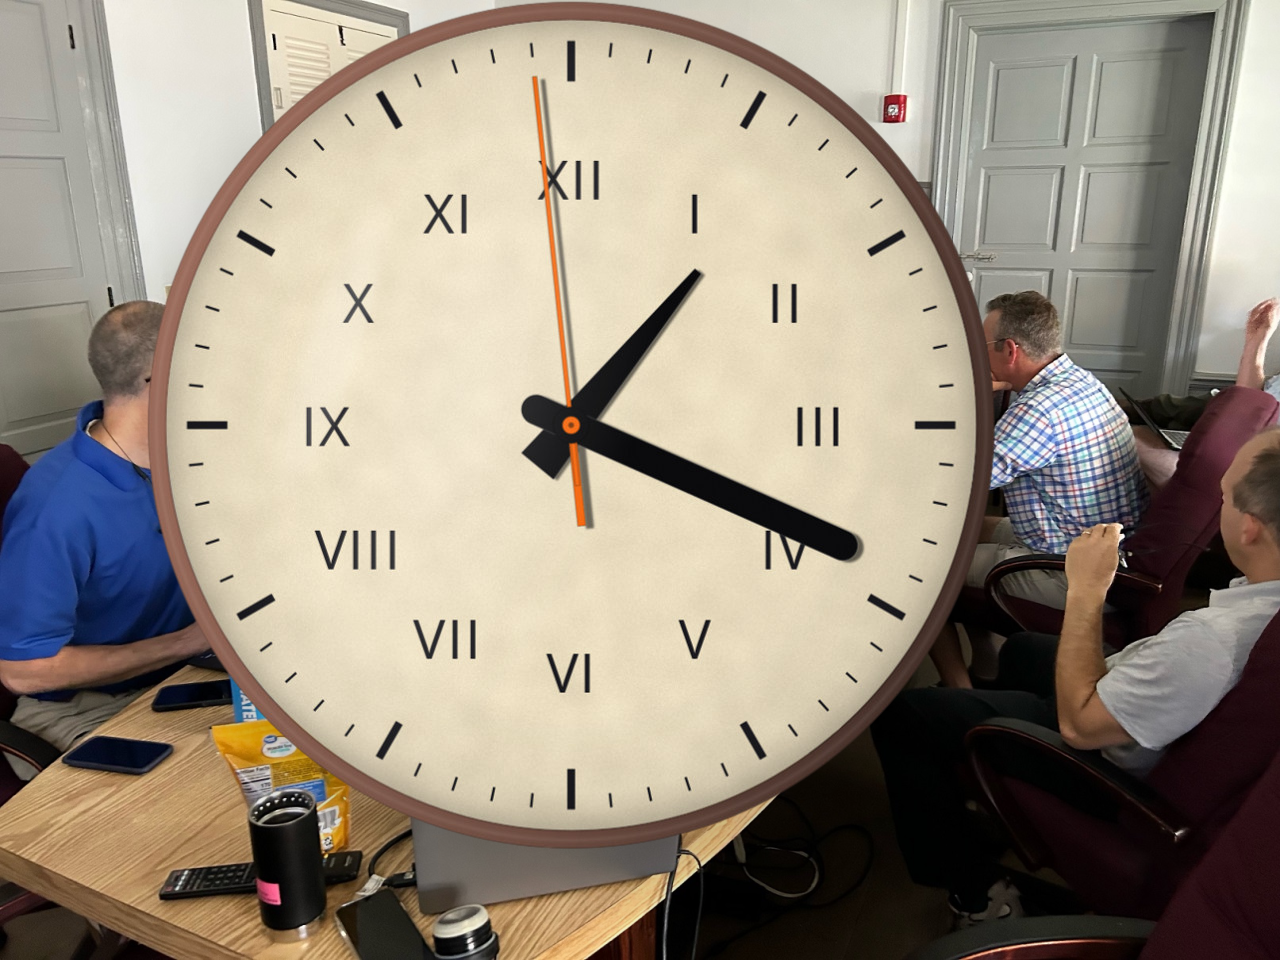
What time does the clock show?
1:18:59
